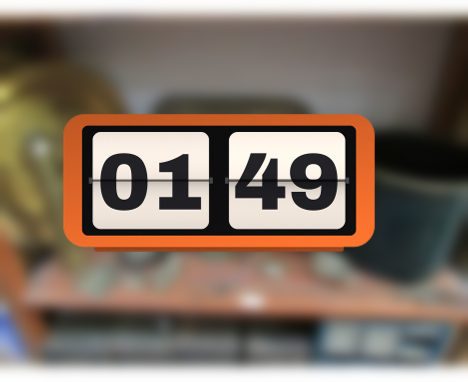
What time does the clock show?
1:49
